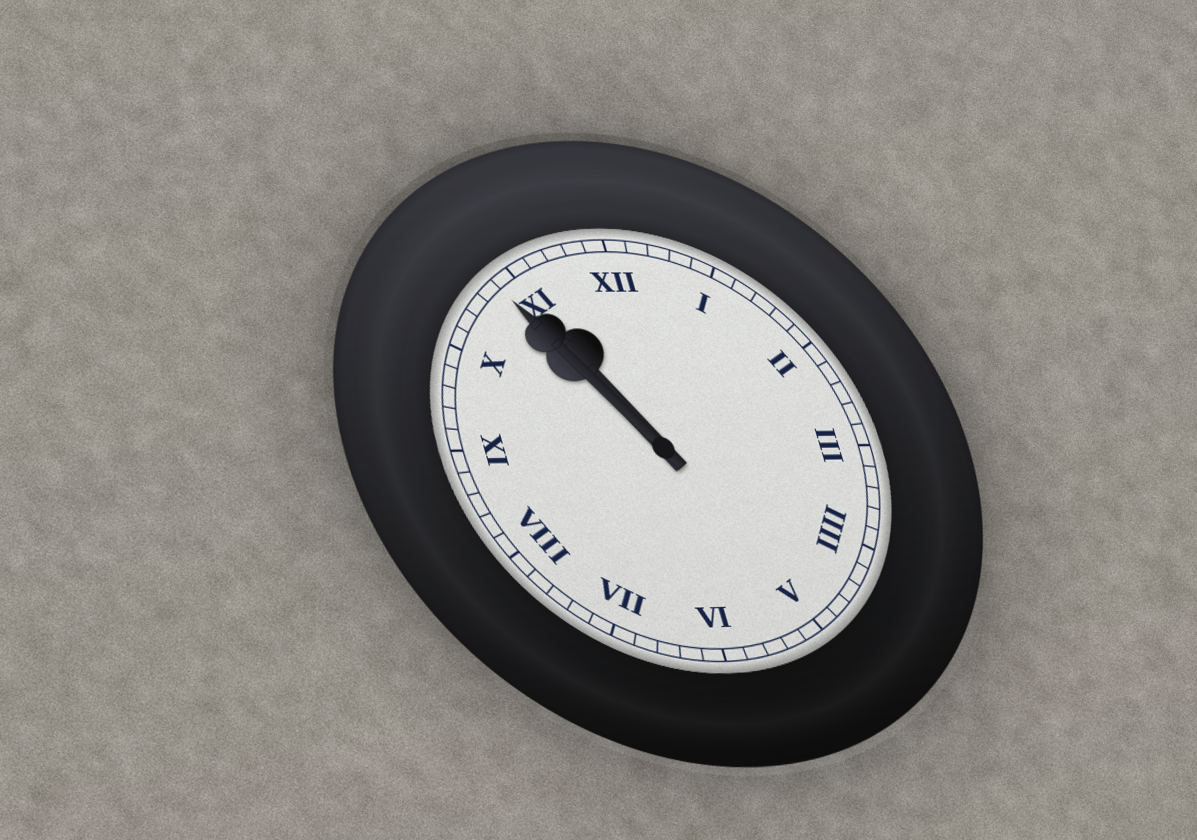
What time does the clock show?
10:54
